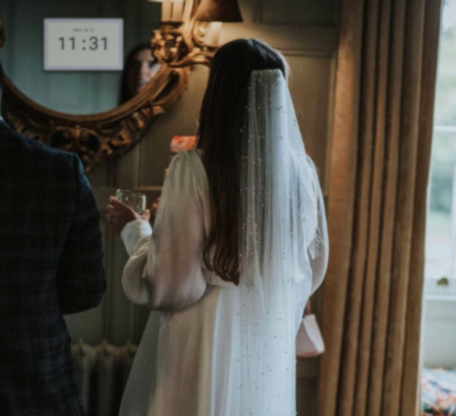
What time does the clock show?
11:31
